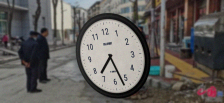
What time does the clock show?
7:27
